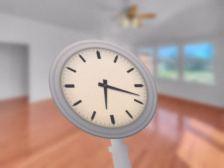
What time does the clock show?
6:18
